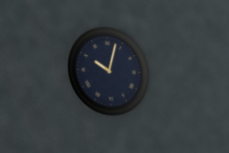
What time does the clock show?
10:03
